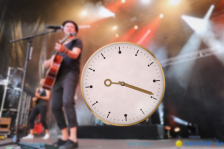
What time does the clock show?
9:19
